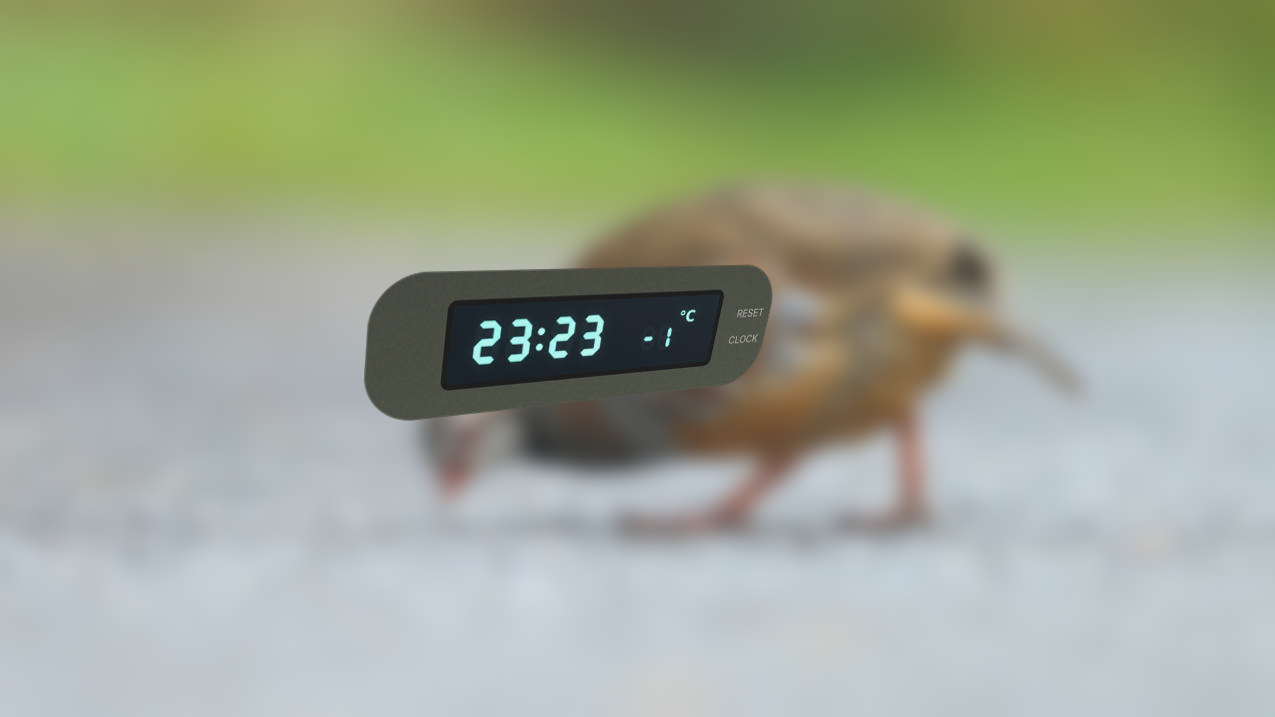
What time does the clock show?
23:23
